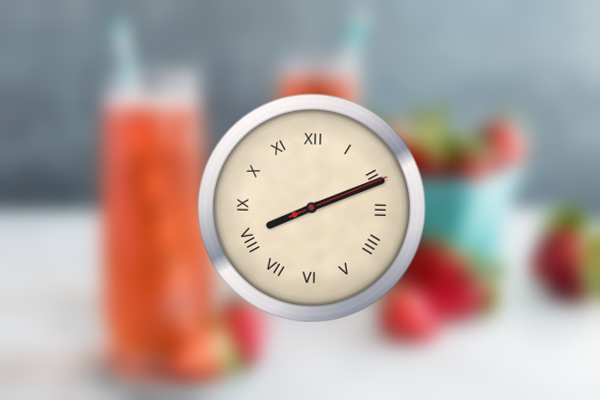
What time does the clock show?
8:11:11
